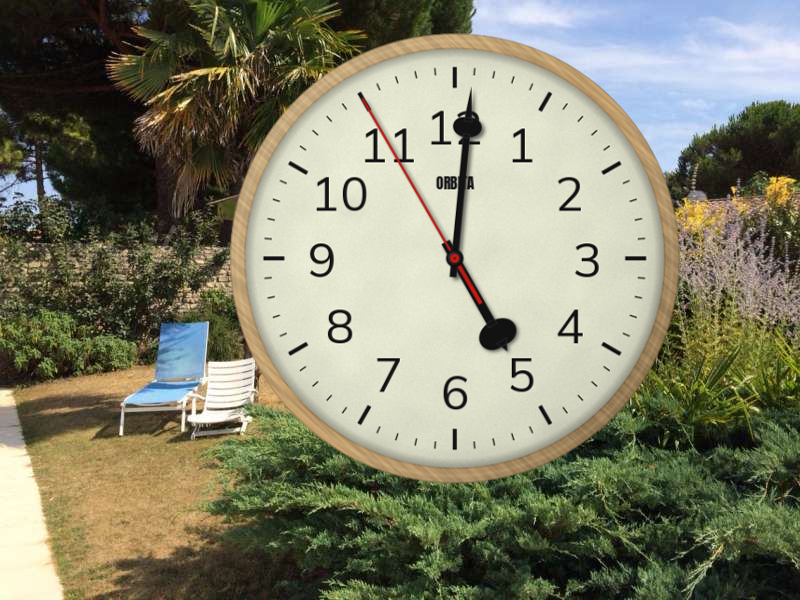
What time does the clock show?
5:00:55
